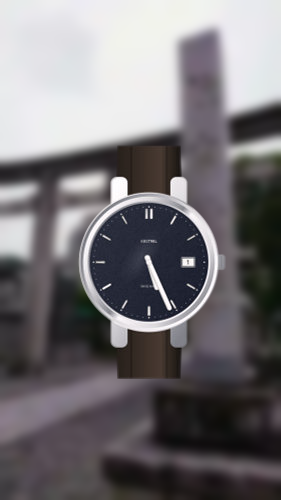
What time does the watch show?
5:26
